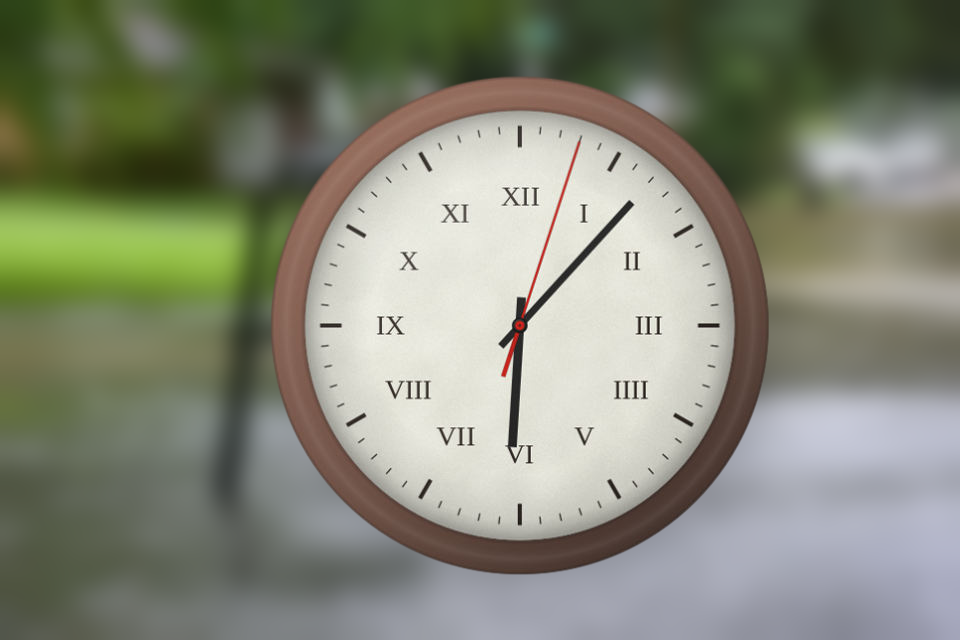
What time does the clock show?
6:07:03
